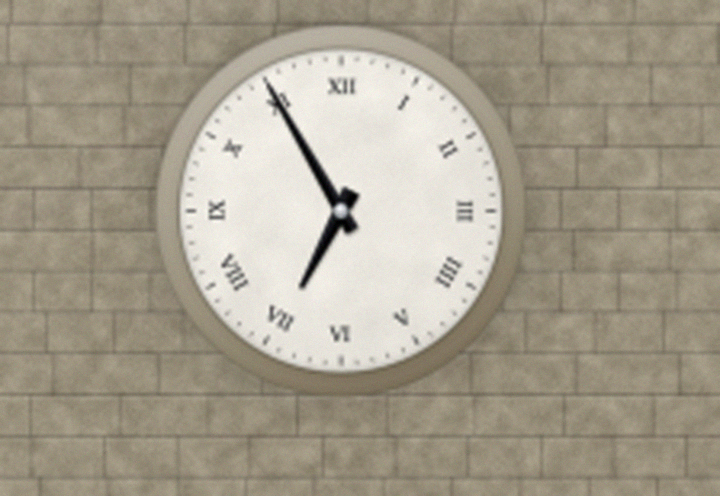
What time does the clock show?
6:55
